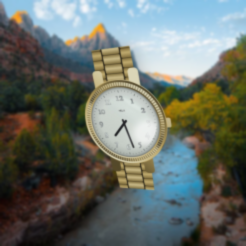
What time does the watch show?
7:28
